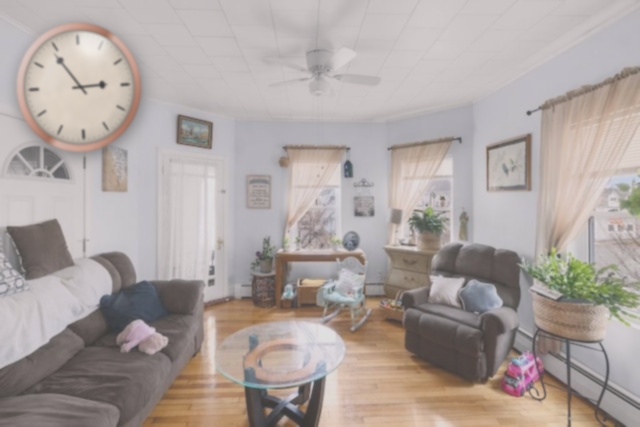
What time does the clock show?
2:54
